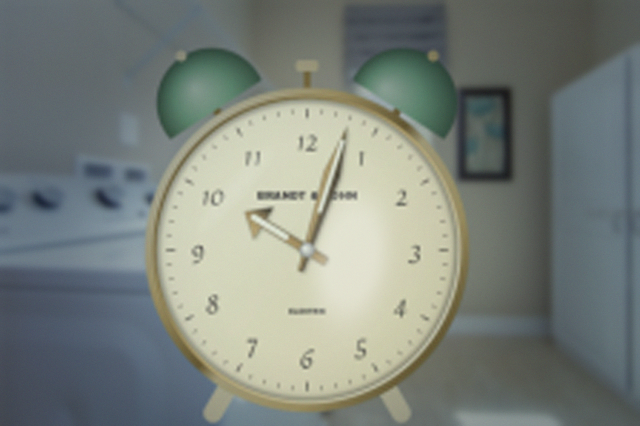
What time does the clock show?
10:03
